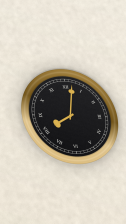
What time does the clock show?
8:02
